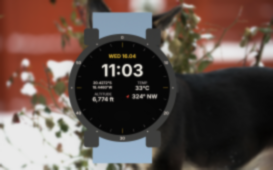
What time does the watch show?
11:03
